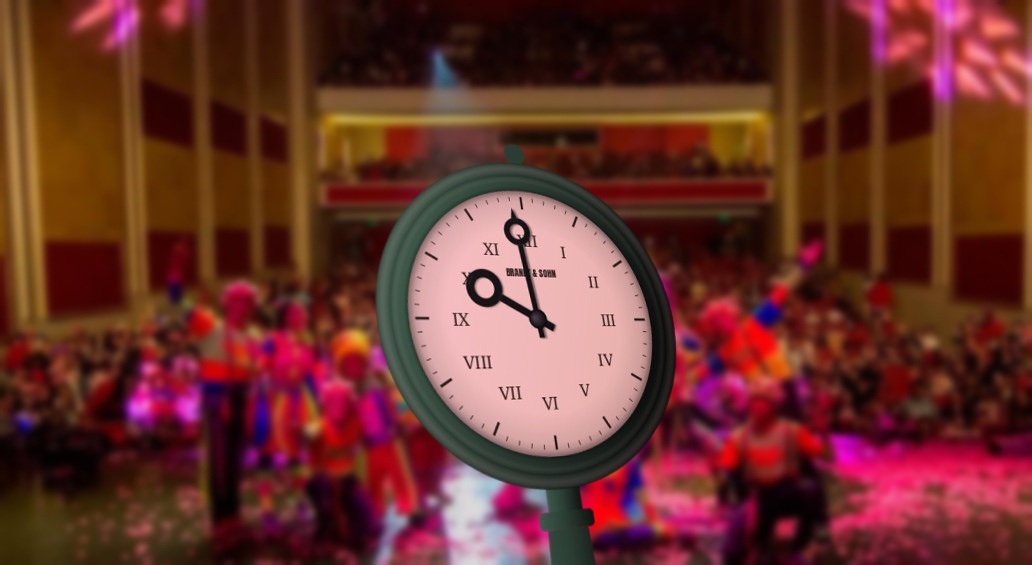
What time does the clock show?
9:59
